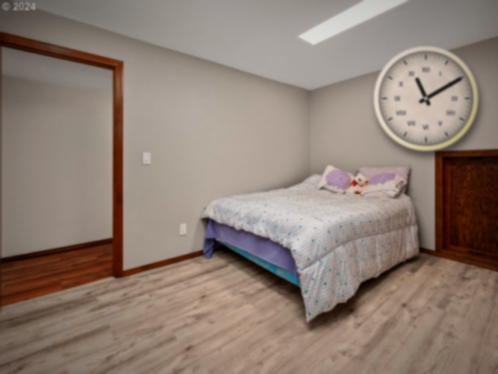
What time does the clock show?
11:10
